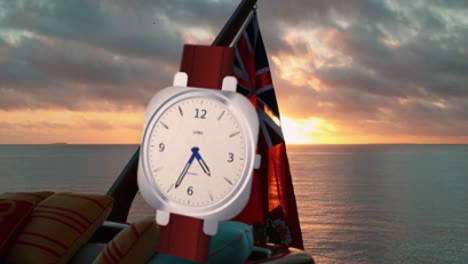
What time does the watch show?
4:34
